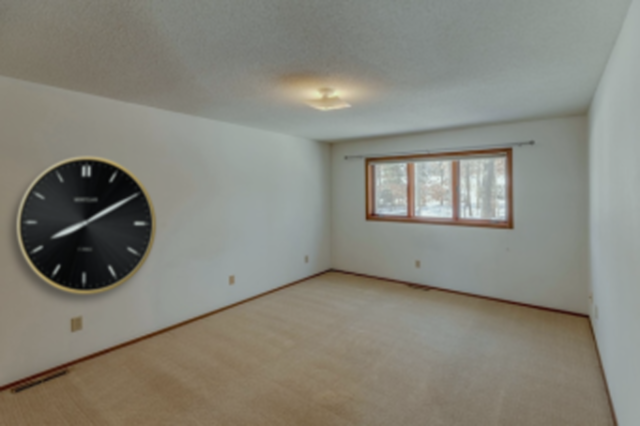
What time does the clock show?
8:10
